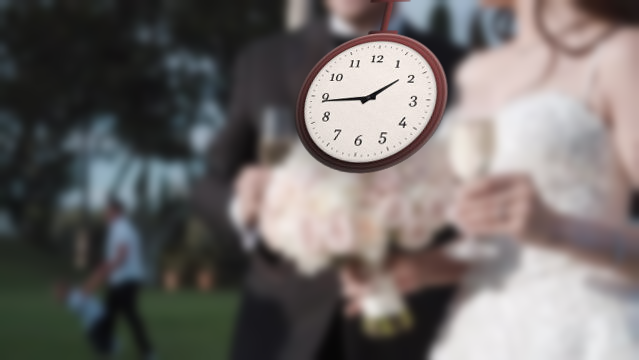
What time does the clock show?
1:44
